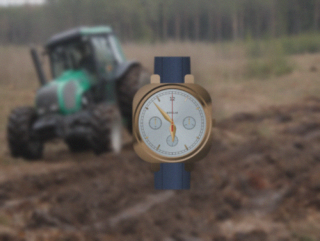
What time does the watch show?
5:53
